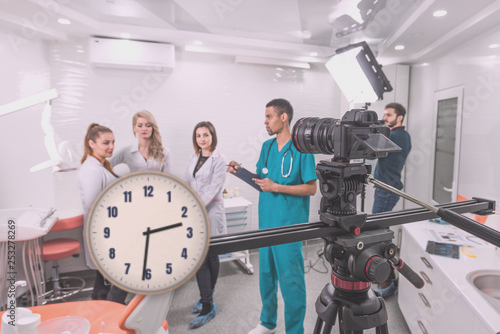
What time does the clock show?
2:31
